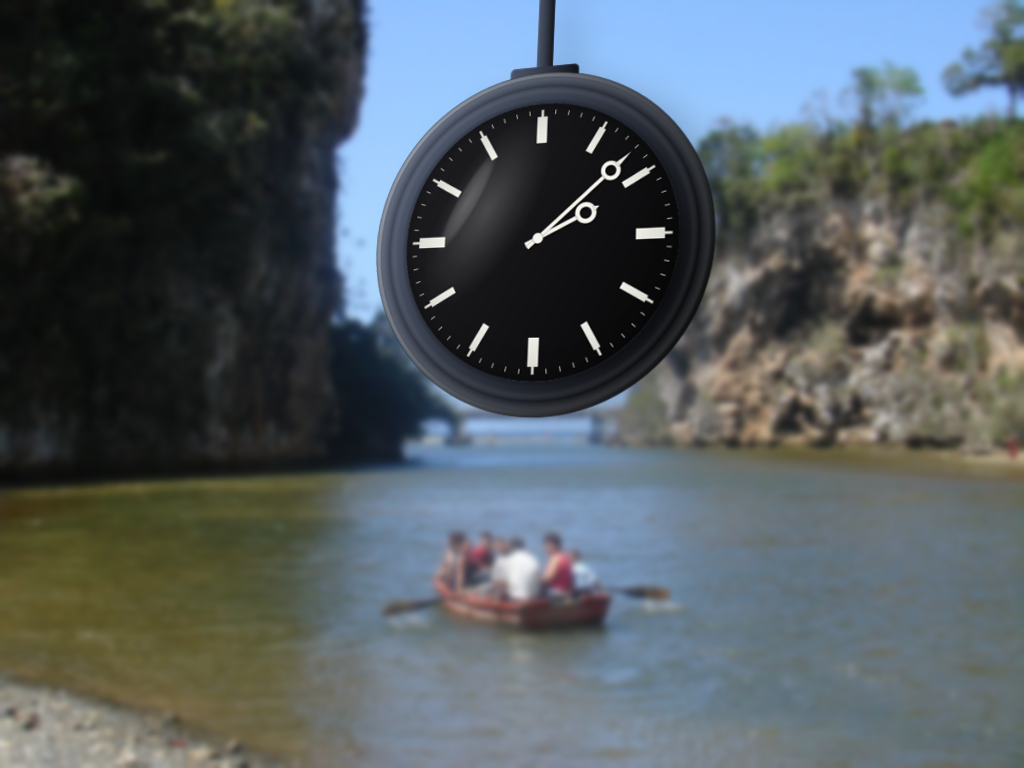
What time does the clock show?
2:08
